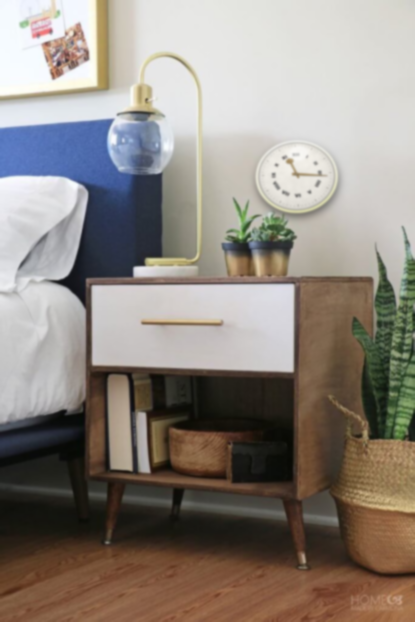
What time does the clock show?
11:16
